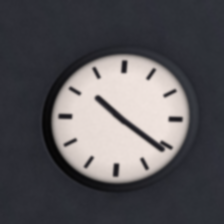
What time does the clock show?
10:21
